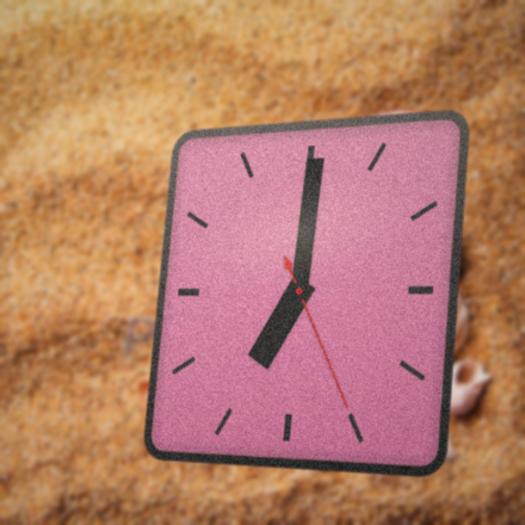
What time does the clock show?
7:00:25
